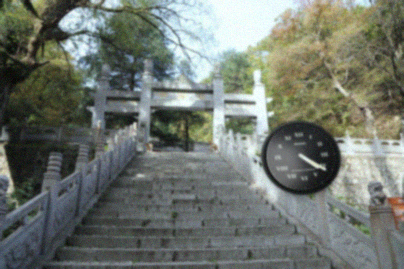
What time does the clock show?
4:21
